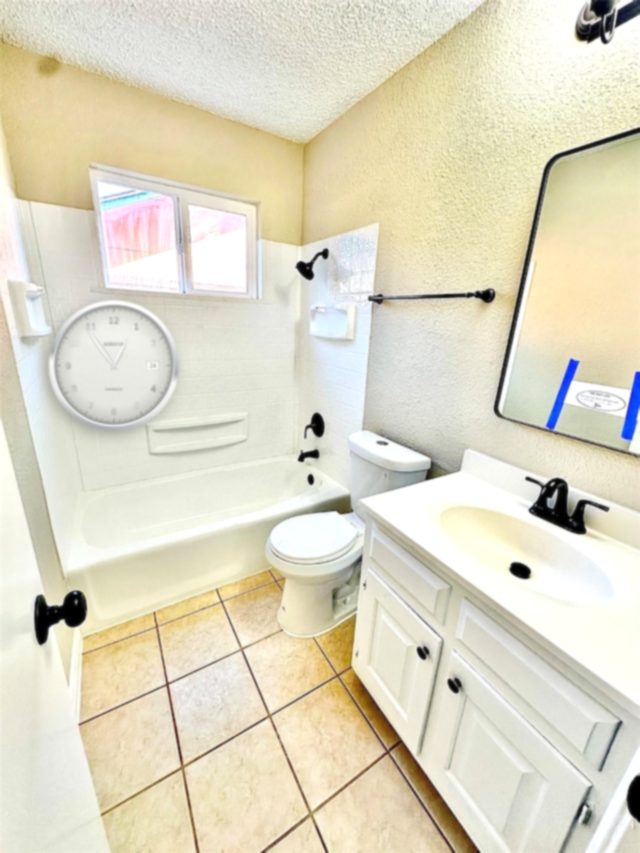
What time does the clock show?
12:54
